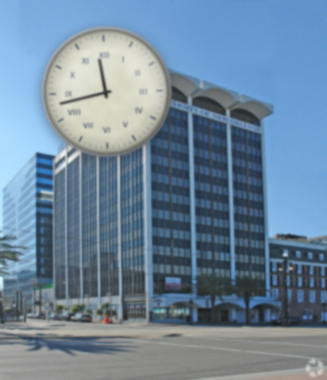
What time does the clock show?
11:43
